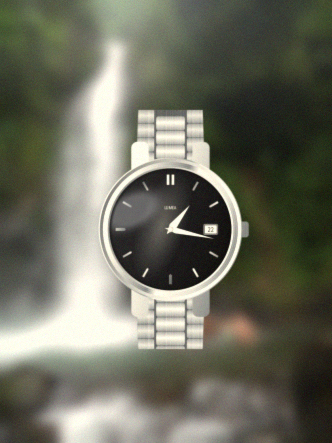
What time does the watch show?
1:17
